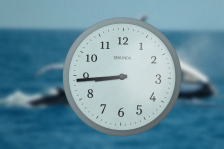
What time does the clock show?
8:44
